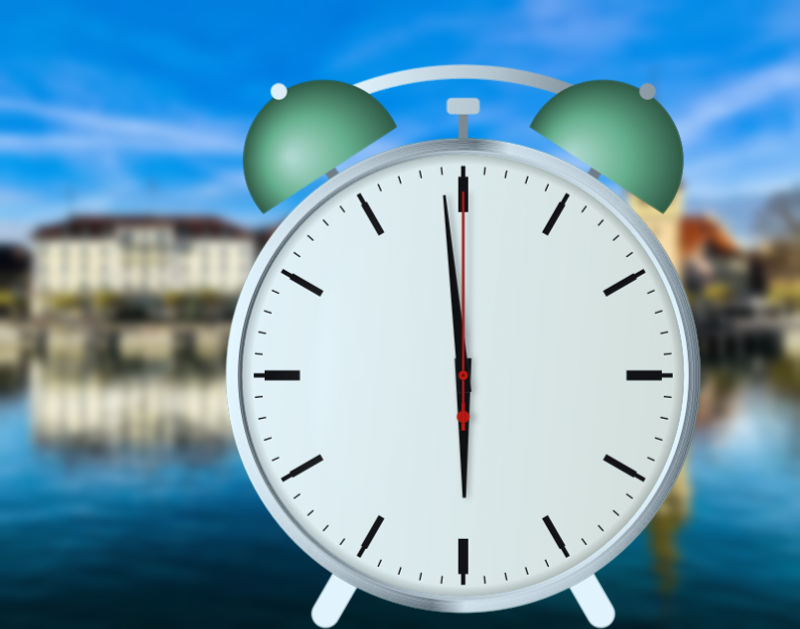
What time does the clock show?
5:59:00
